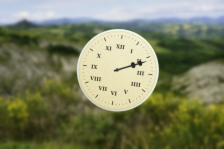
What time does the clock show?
2:11
